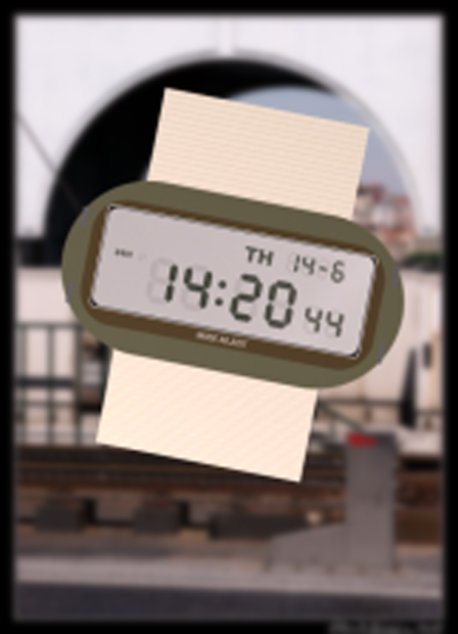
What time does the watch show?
14:20:44
